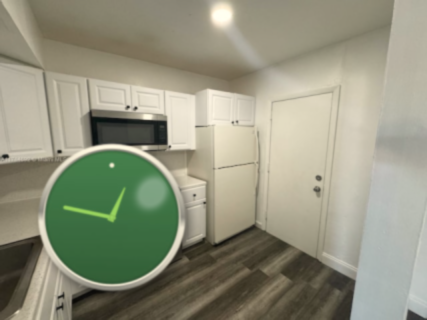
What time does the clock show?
12:47
